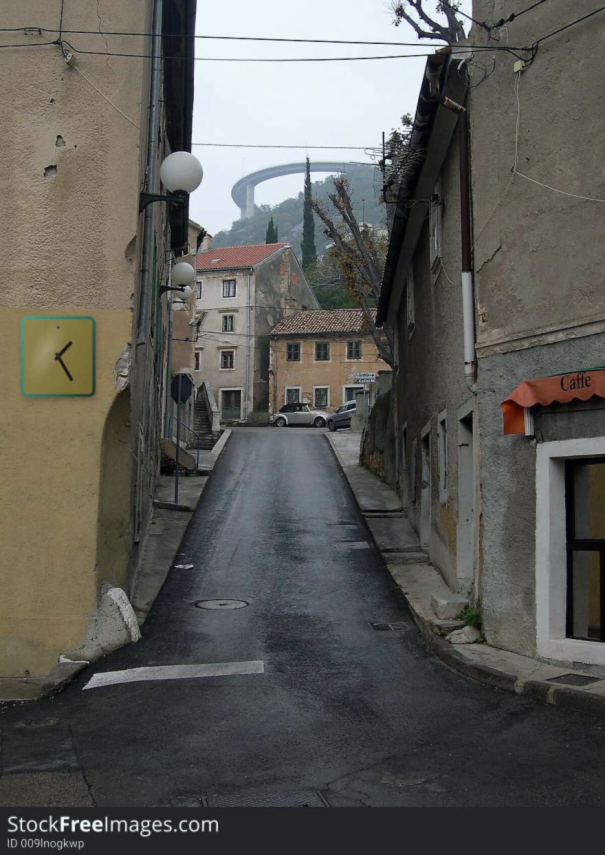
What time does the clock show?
1:25
